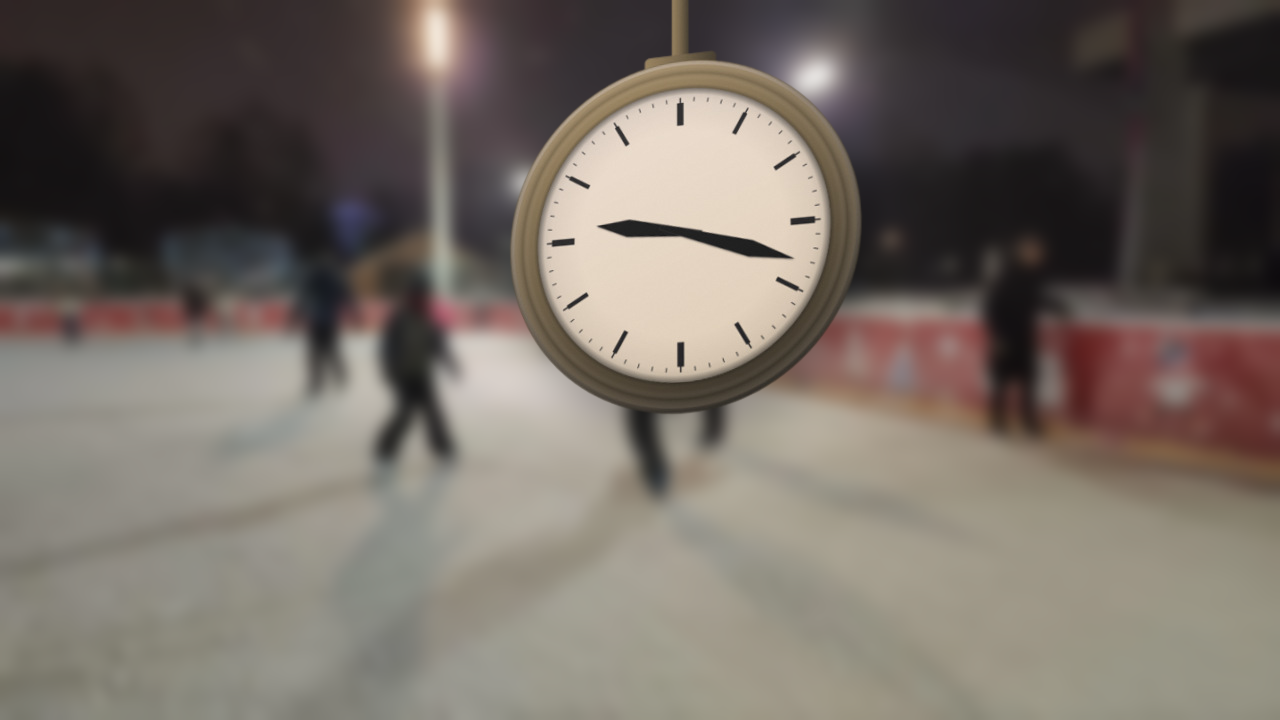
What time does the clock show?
9:18
